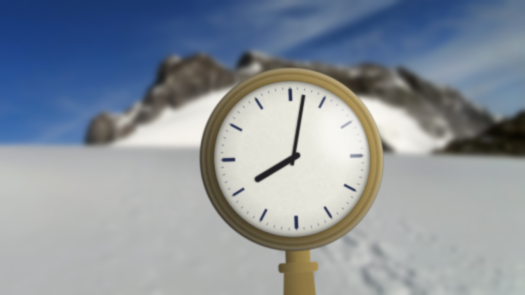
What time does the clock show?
8:02
